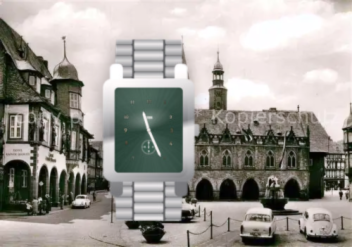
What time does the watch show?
11:26
